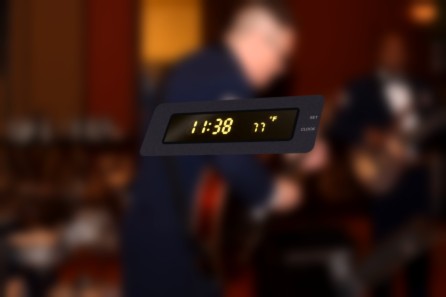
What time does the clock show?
11:38
